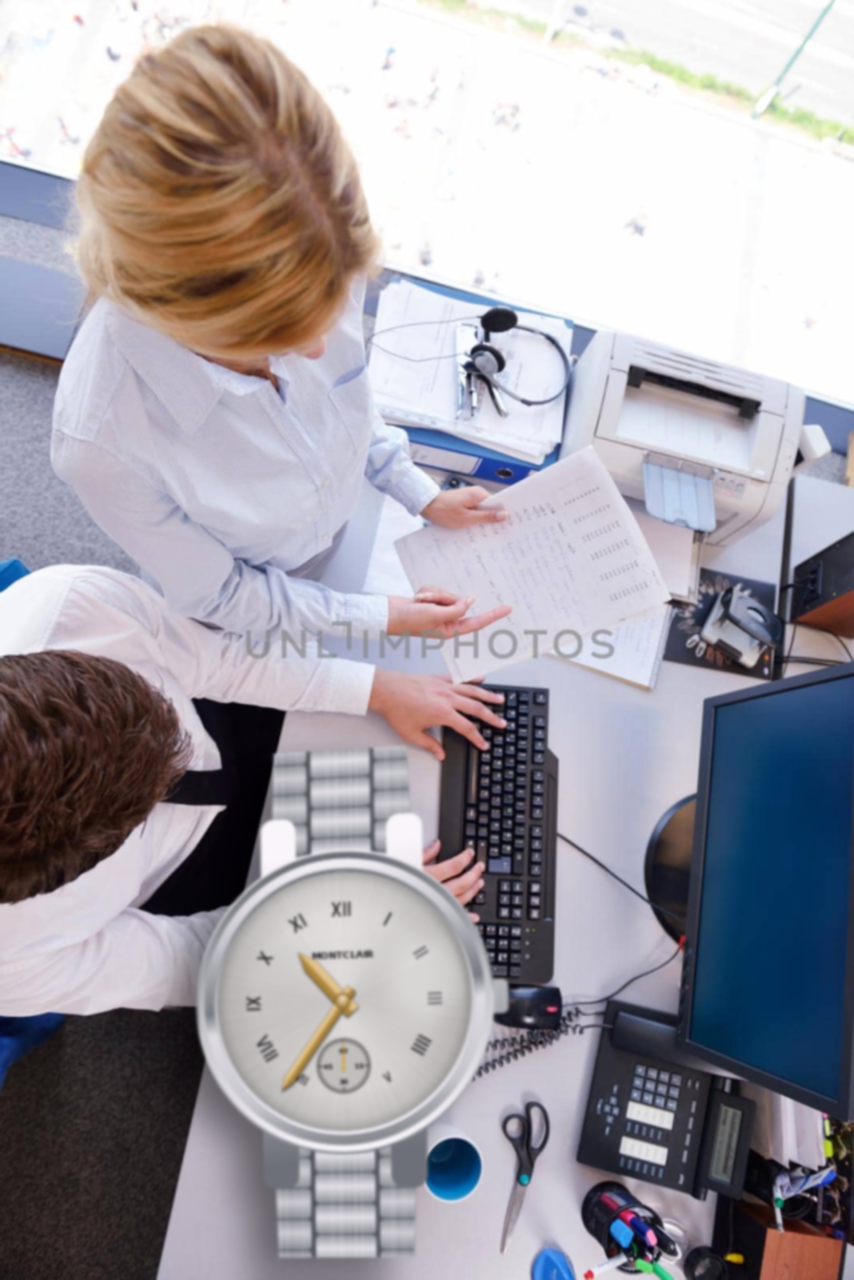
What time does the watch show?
10:36
